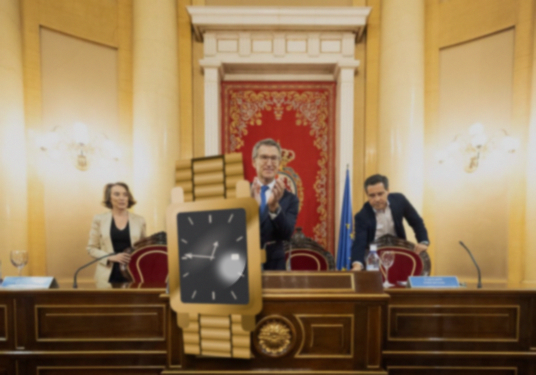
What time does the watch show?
12:46
